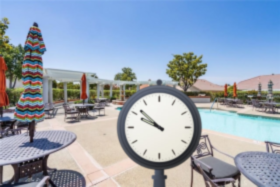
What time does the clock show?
9:52
